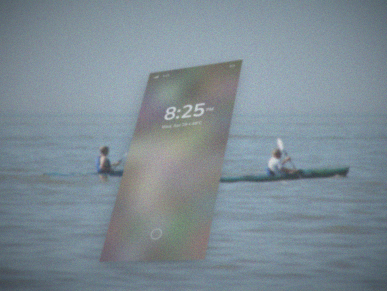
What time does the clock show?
8:25
